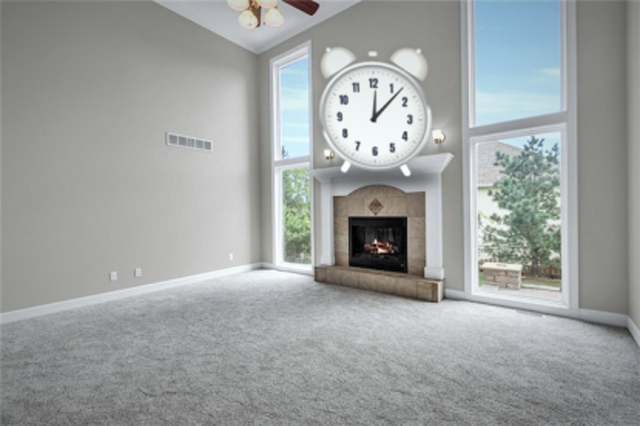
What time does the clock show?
12:07
